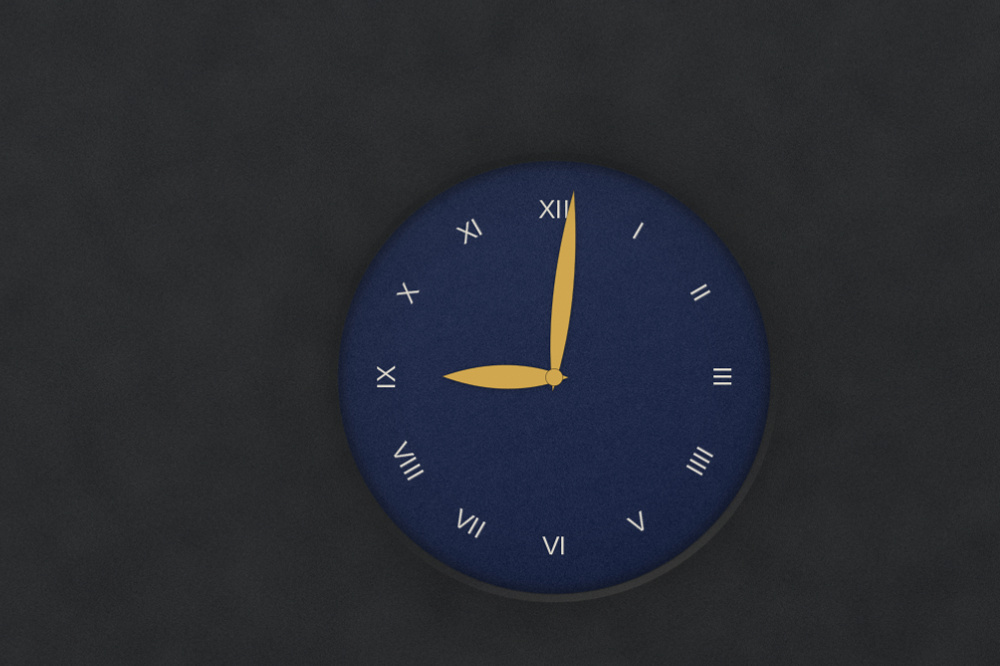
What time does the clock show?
9:01
